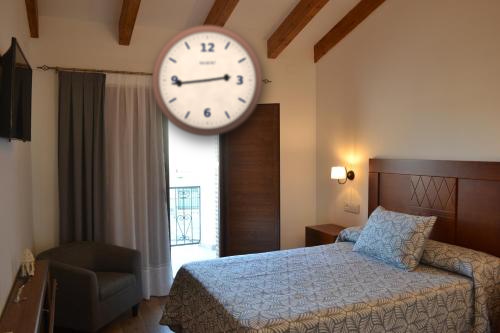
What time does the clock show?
2:44
